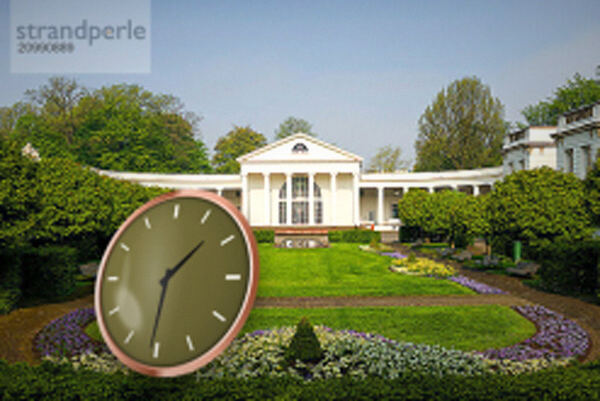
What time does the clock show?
1:31
